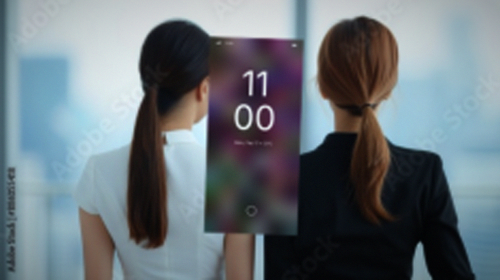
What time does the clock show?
11:00
